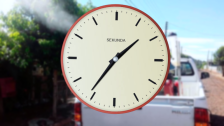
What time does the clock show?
1:36
